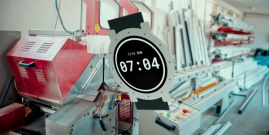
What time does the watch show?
7:04
